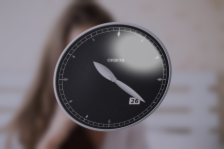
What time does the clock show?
10:21
